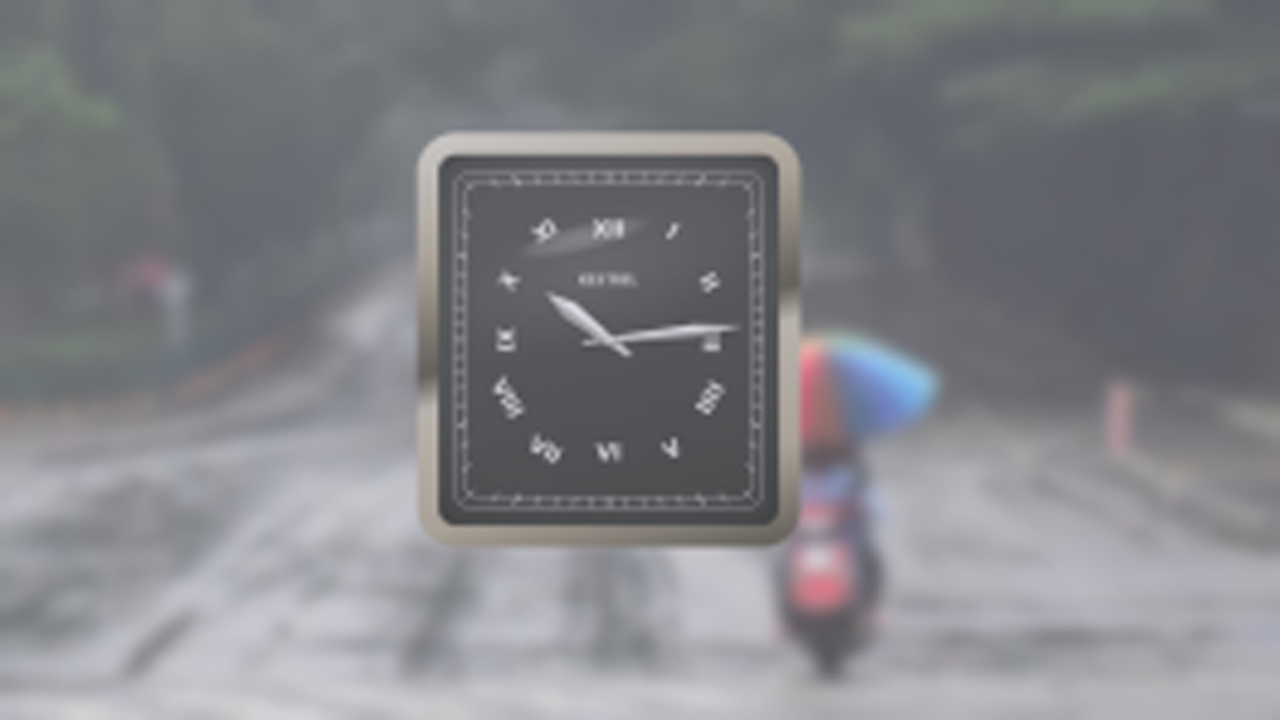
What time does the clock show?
10:14
